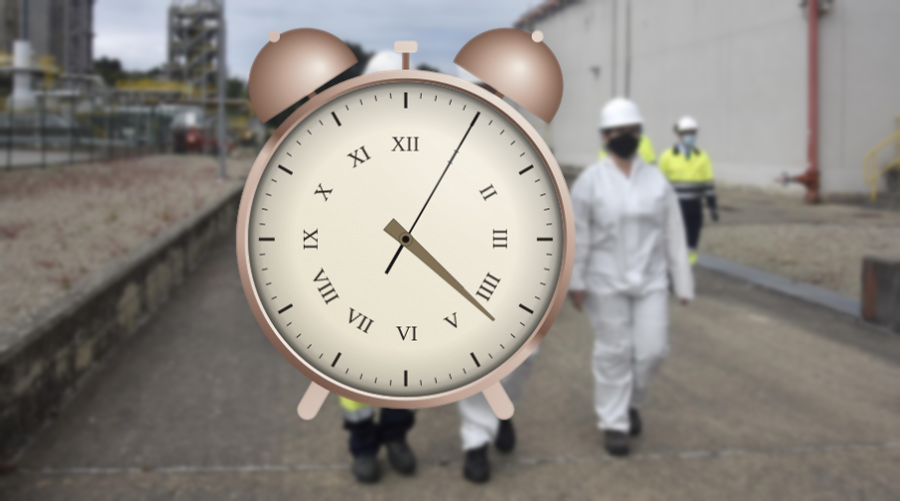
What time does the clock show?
4:22:05
